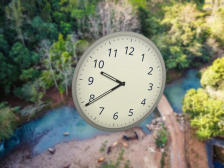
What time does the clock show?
9:39
